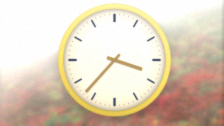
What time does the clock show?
3:37
